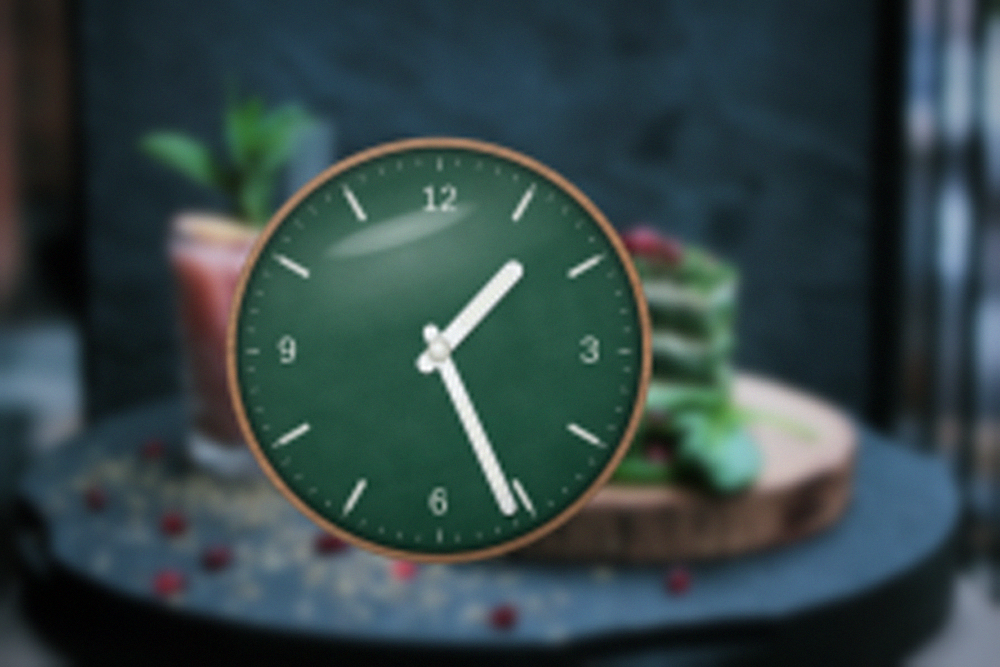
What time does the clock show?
1:26
